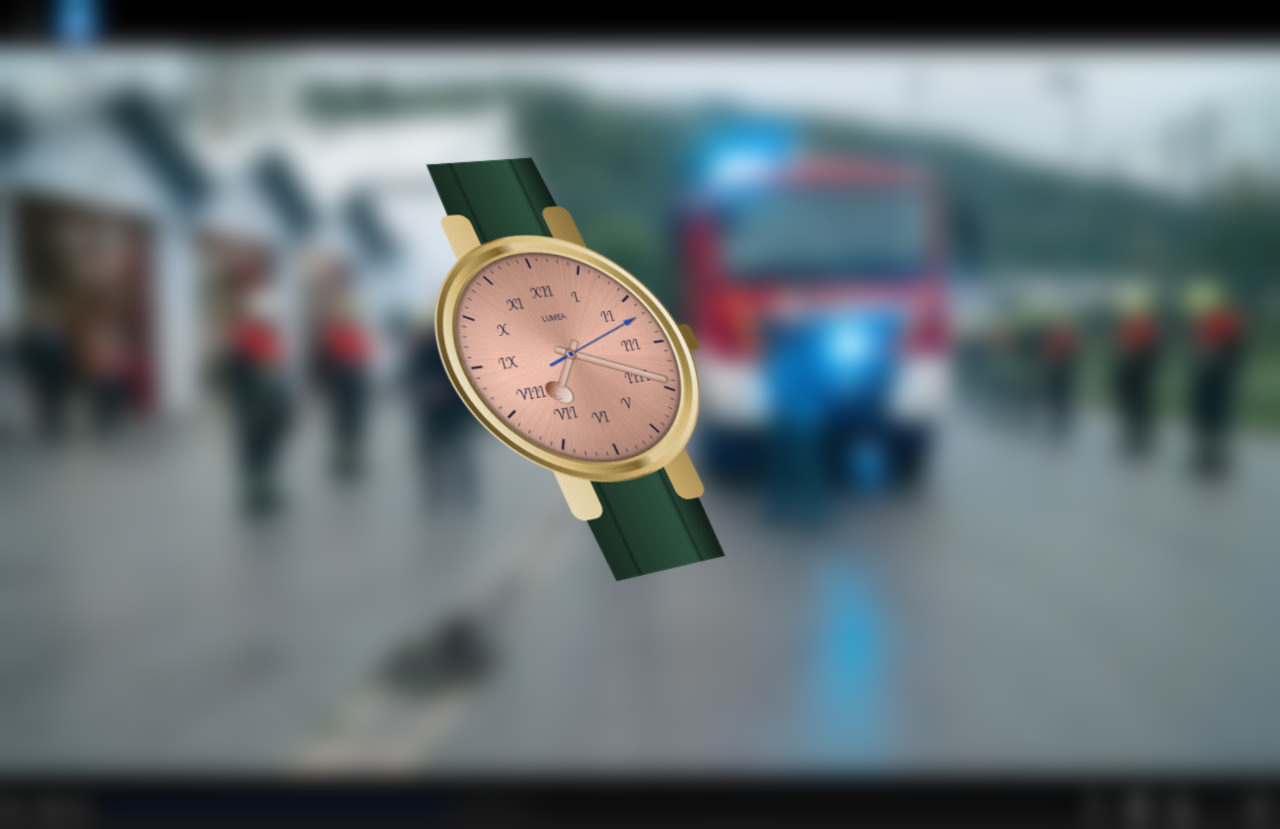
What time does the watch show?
7:19:12
